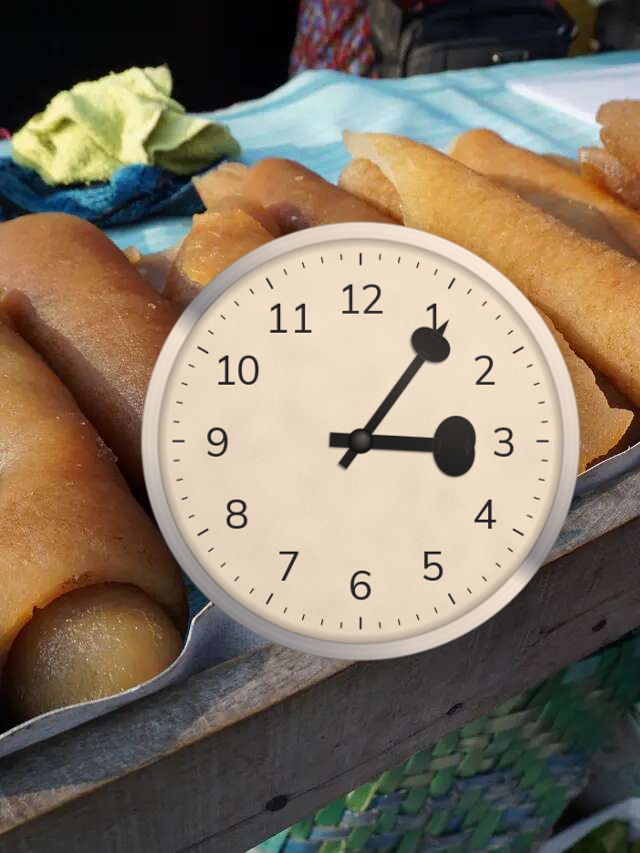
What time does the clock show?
3:06
